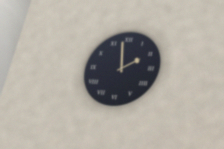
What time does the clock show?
1:58
